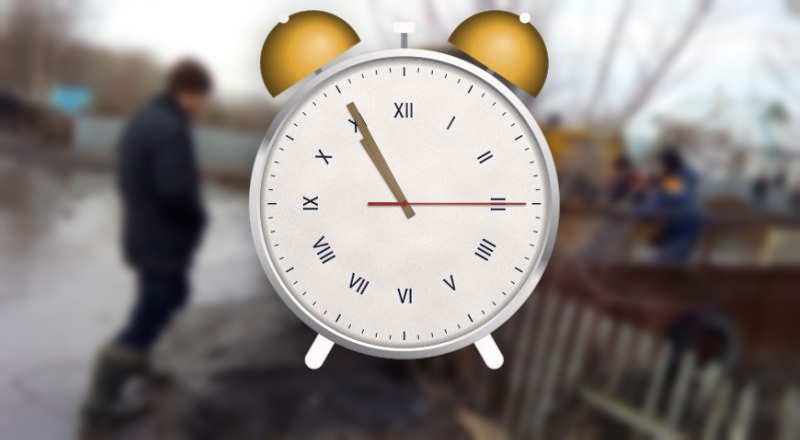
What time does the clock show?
10:55:15
